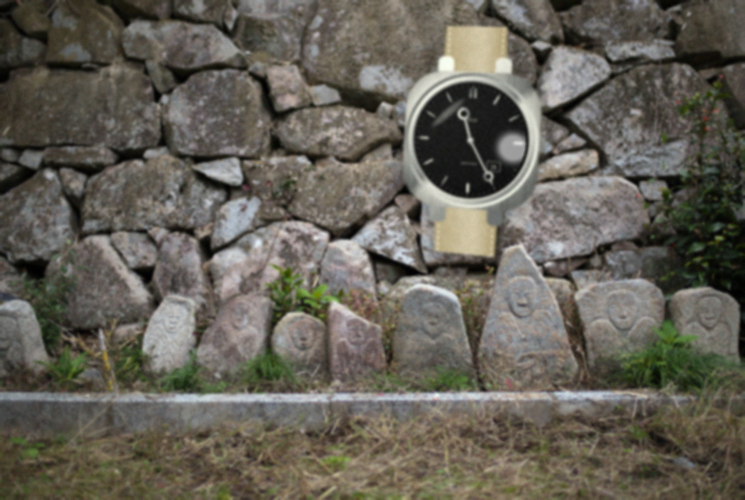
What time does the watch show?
11:25
